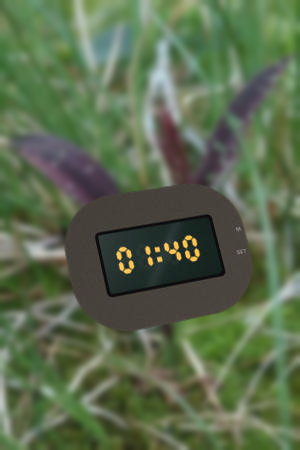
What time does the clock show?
1:40
